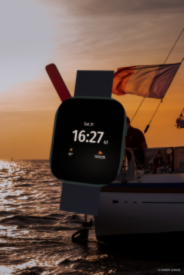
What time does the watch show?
16:27
